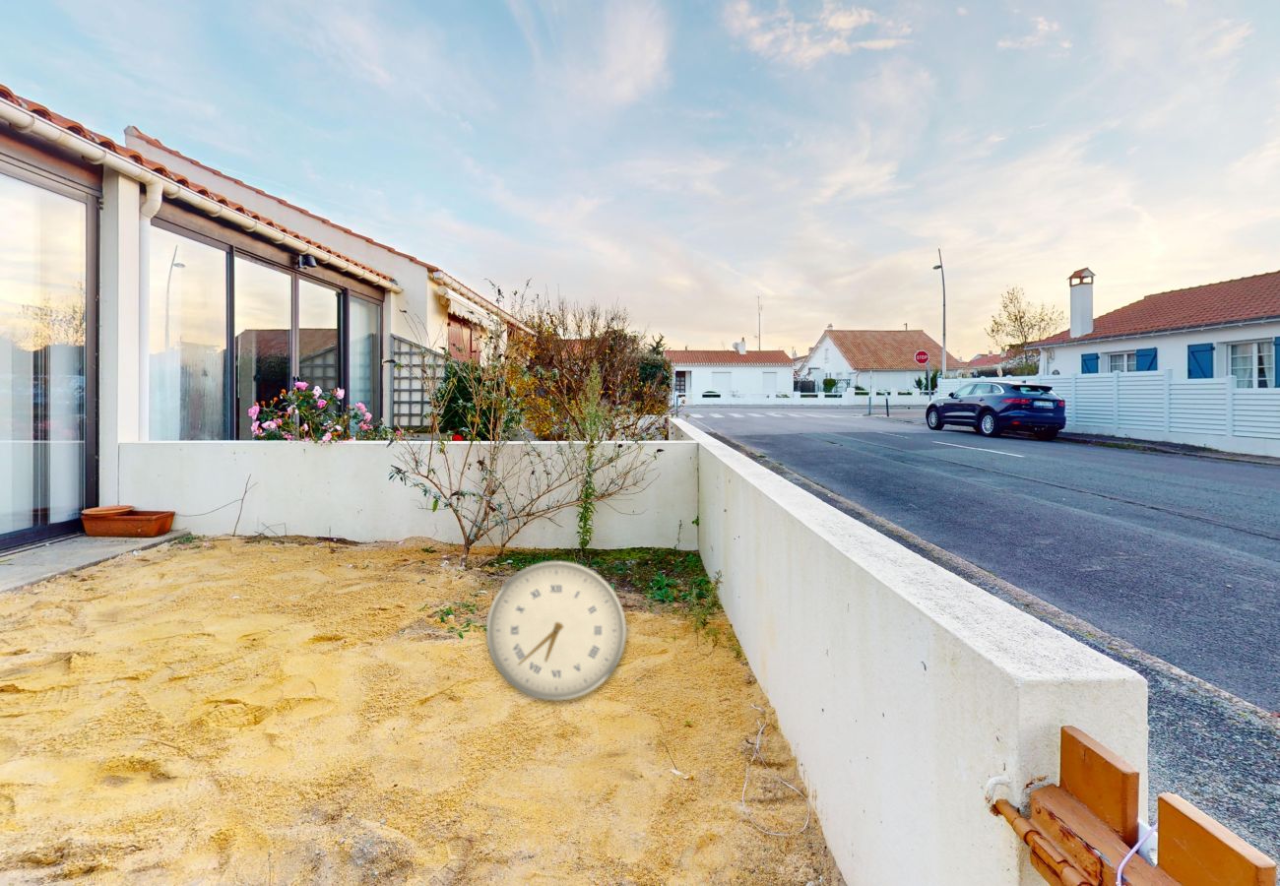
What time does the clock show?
6:38
